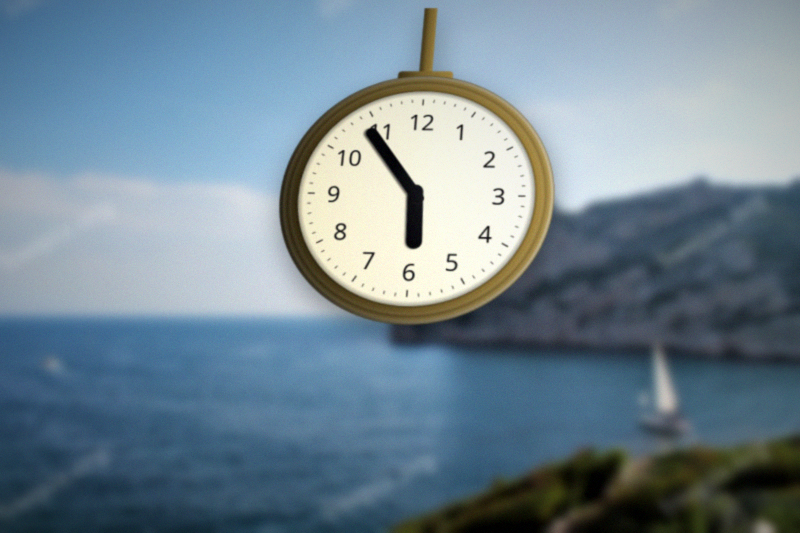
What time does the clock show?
5:54
